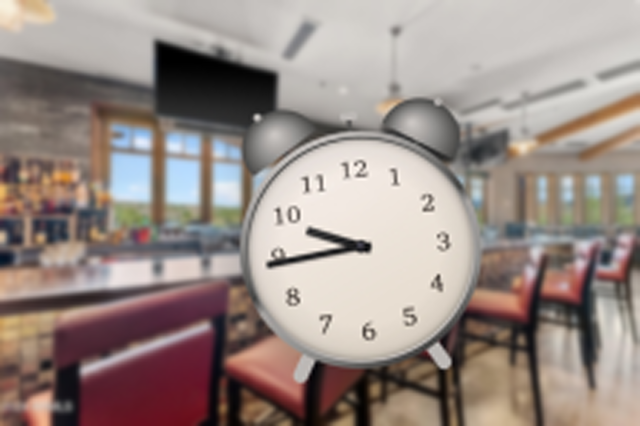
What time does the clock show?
9:44
